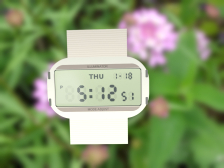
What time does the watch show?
5:12:51
